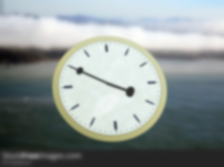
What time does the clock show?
3:50
